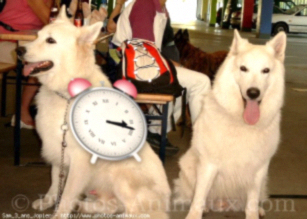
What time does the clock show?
3:18
